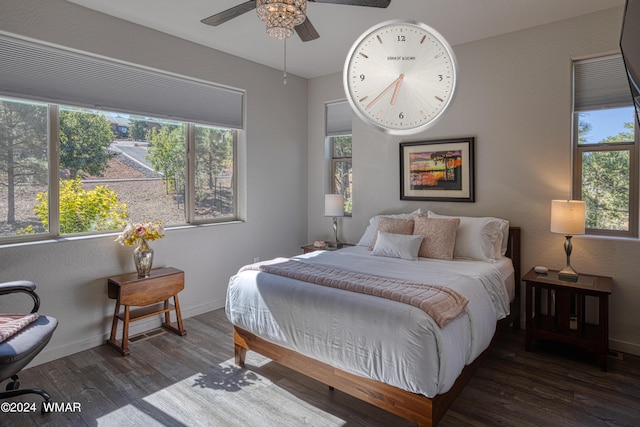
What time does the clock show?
6:38
